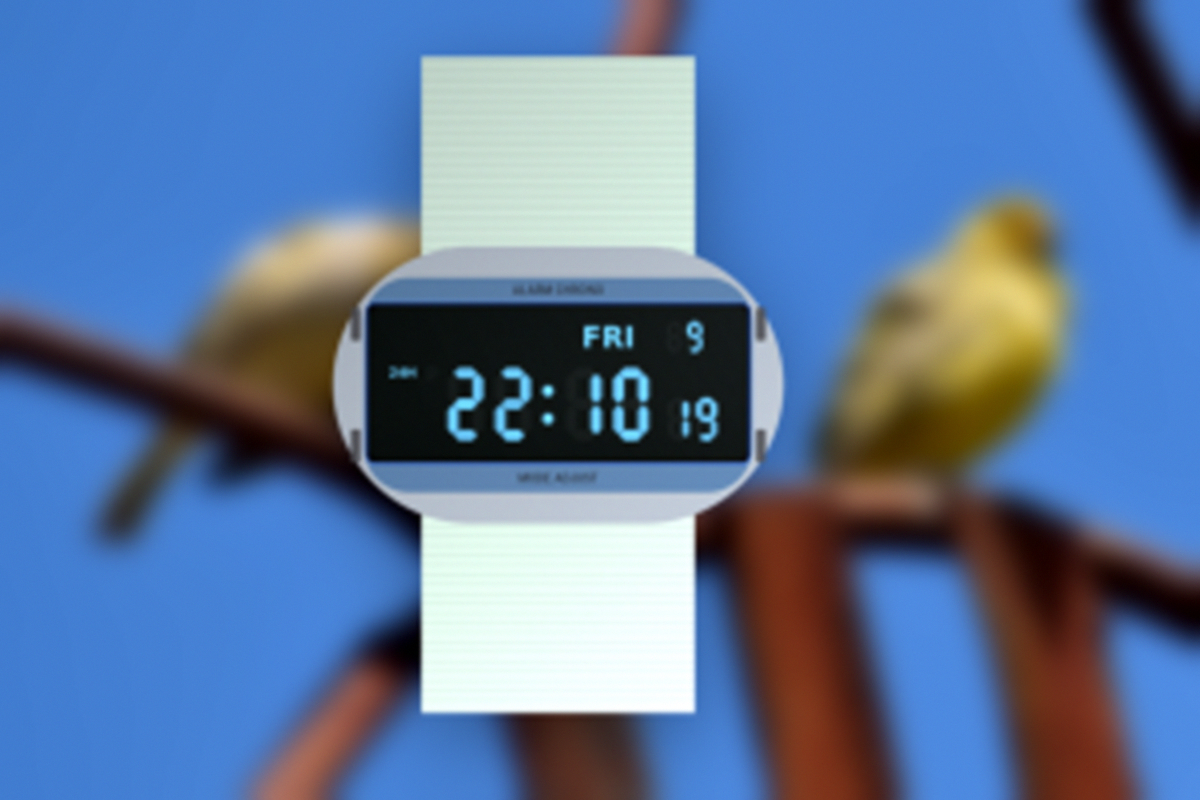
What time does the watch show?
22:10:19
